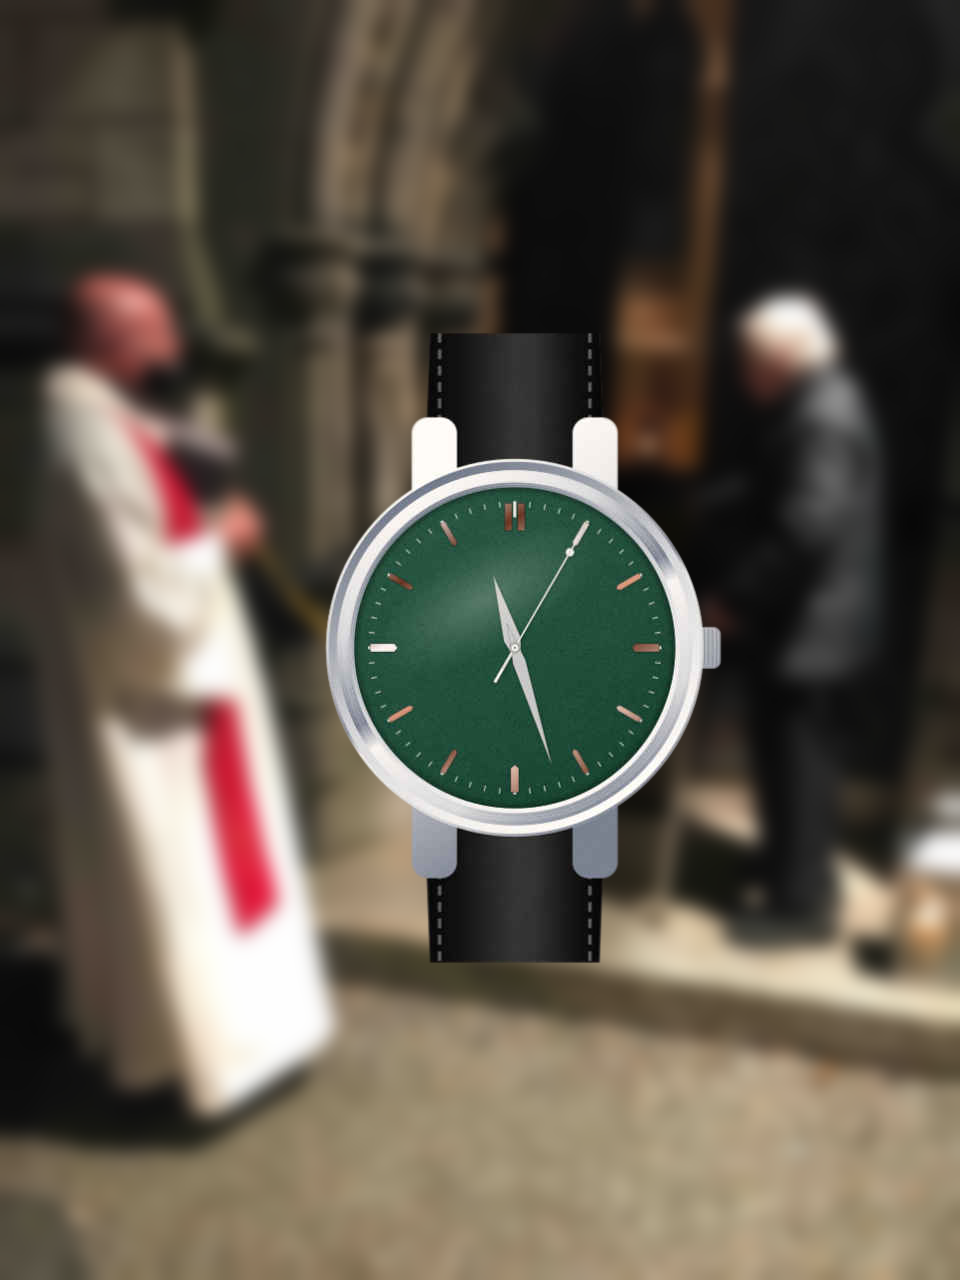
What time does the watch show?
11:27:05
